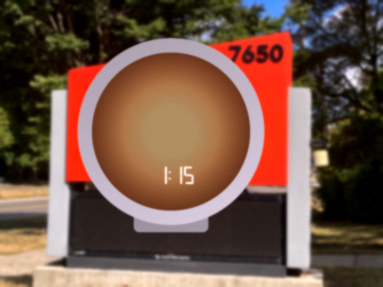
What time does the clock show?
1:15
